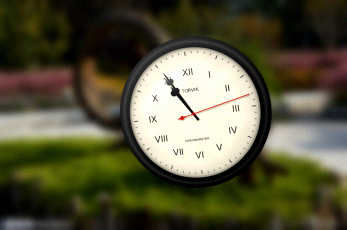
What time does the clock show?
10:55:13
